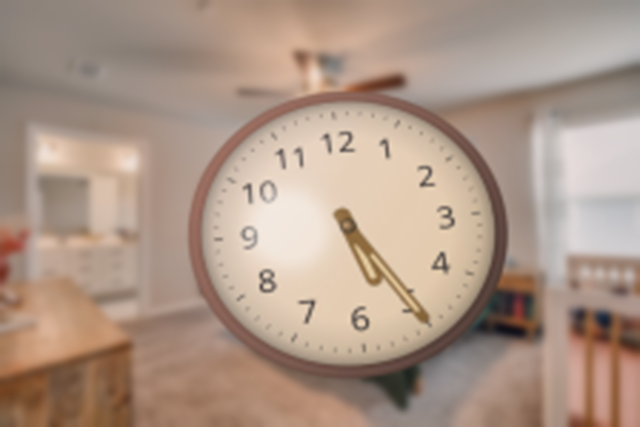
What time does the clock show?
5:25
